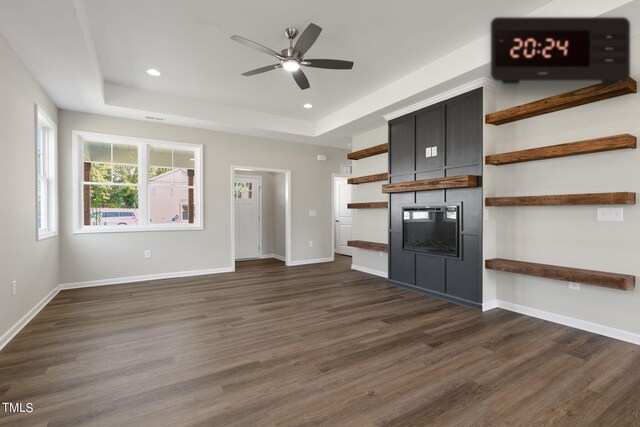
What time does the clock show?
20:24
